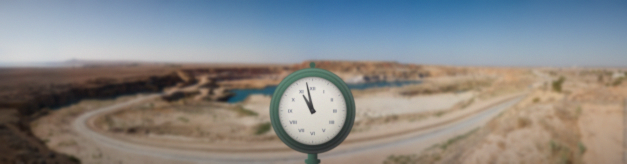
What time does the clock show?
10:58
